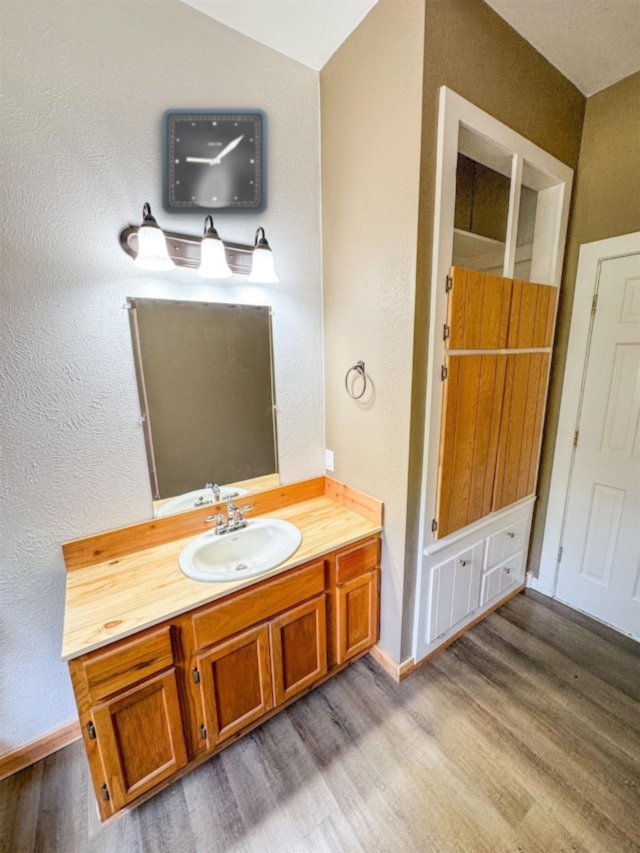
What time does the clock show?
9:08
